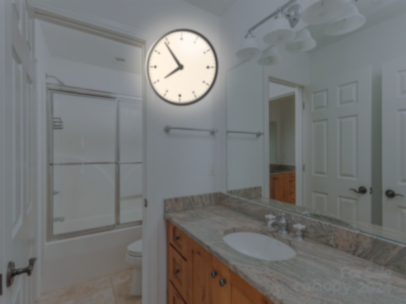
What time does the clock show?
7:54
